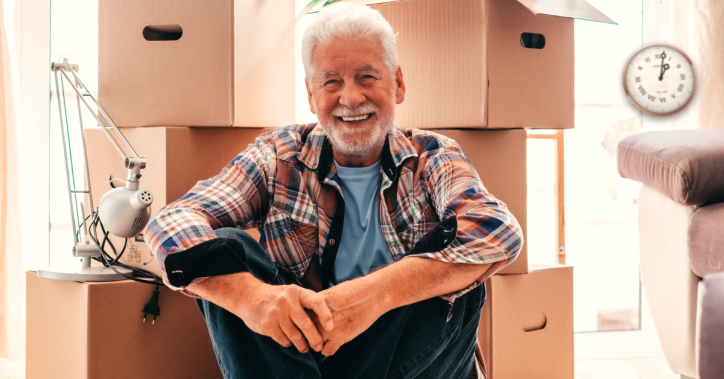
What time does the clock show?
1:02
